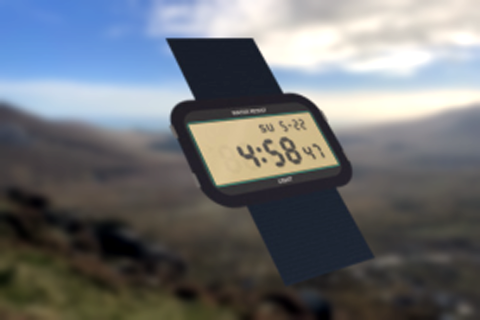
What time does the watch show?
4:58:47
